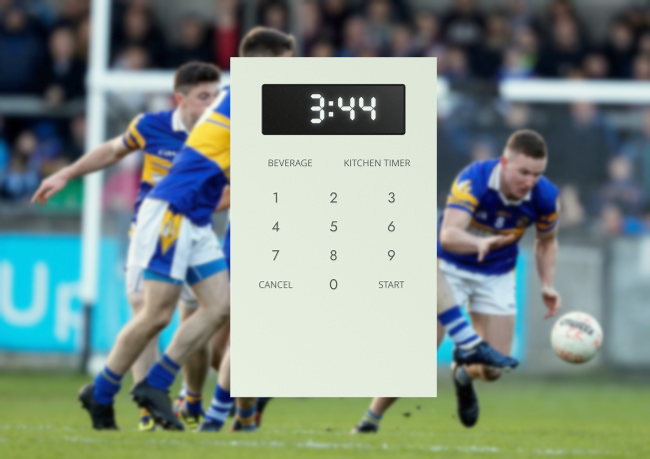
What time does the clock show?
3:44
